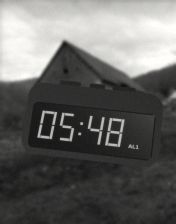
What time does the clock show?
5:48
